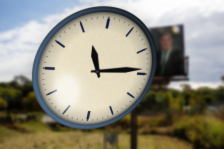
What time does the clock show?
11:14
